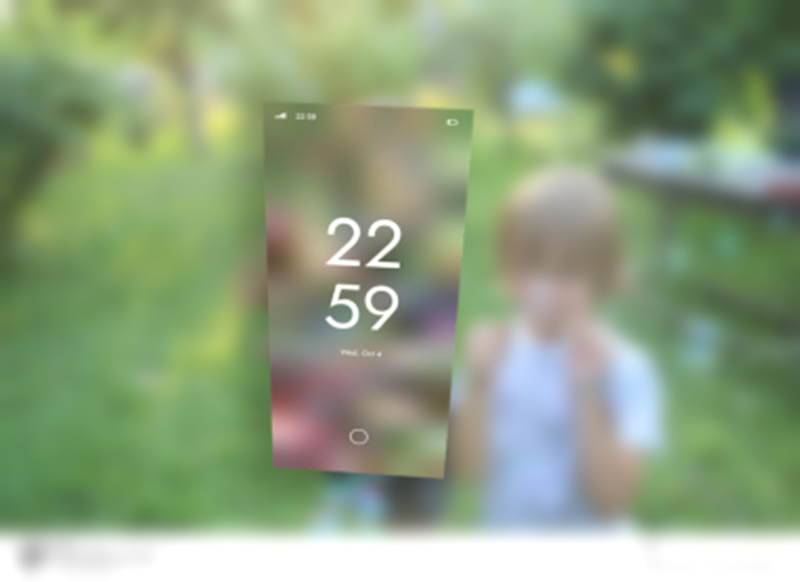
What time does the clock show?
22:59
